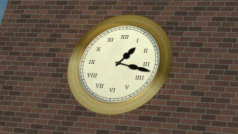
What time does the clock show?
1:17
